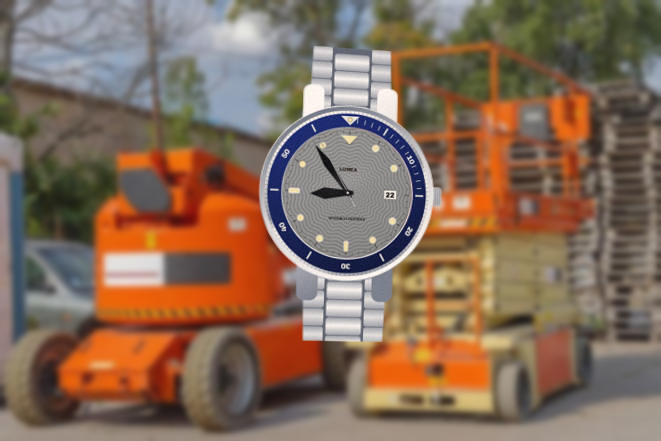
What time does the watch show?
8:53:55
